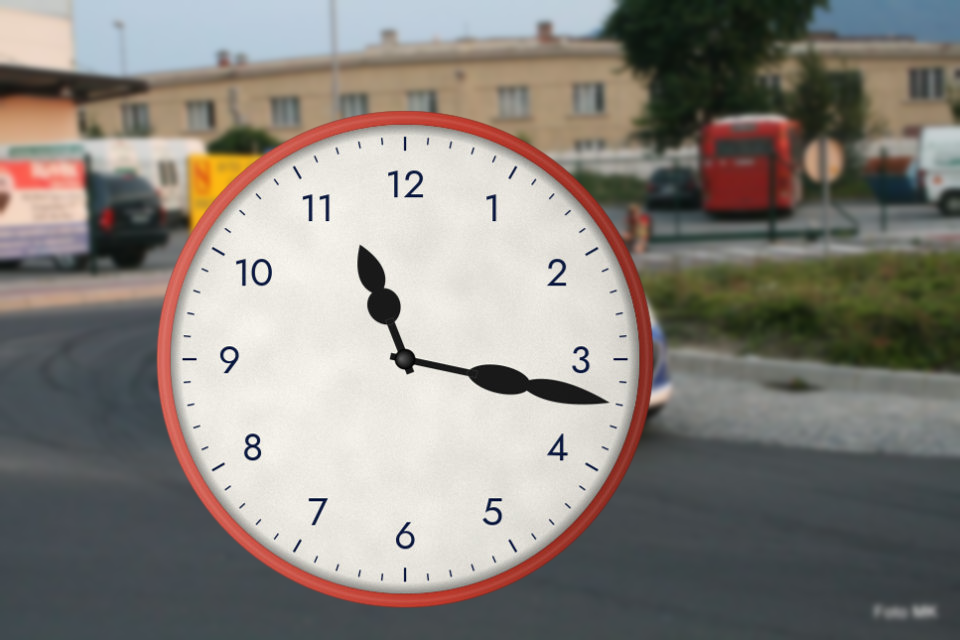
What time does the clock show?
11:17
